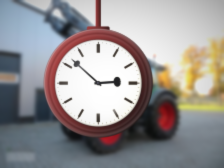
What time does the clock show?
2:52
